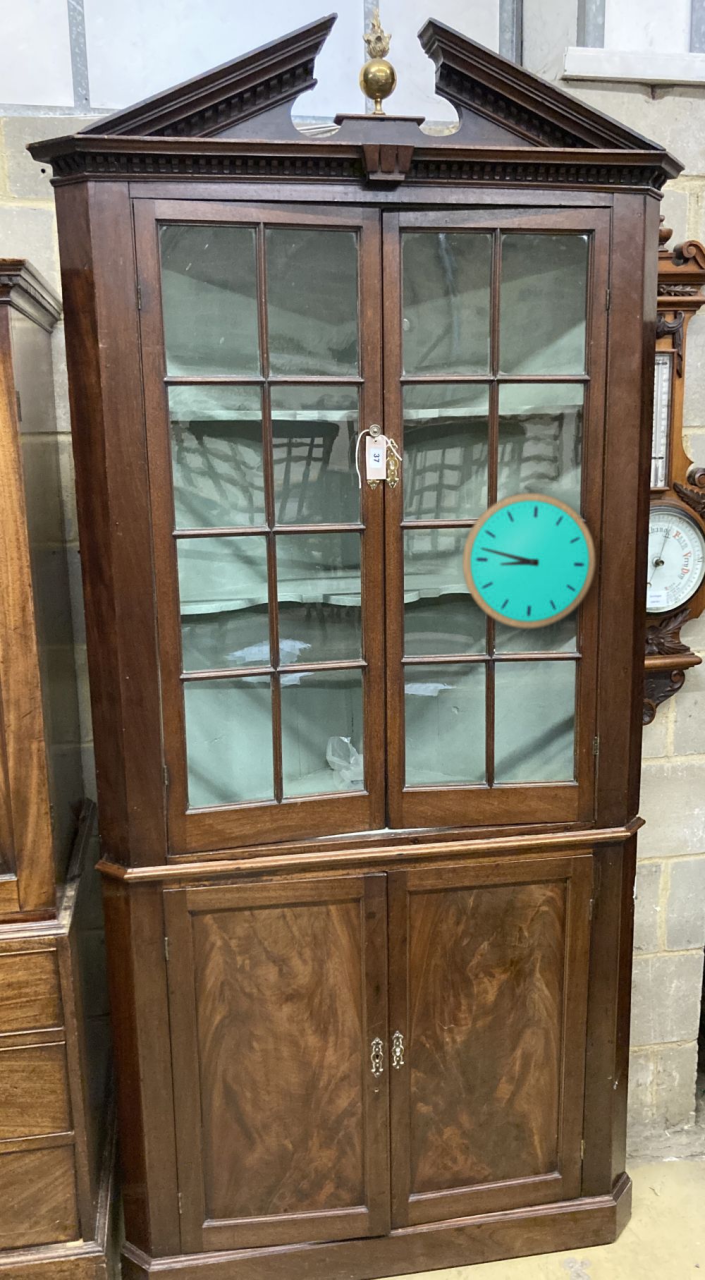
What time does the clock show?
8:47
